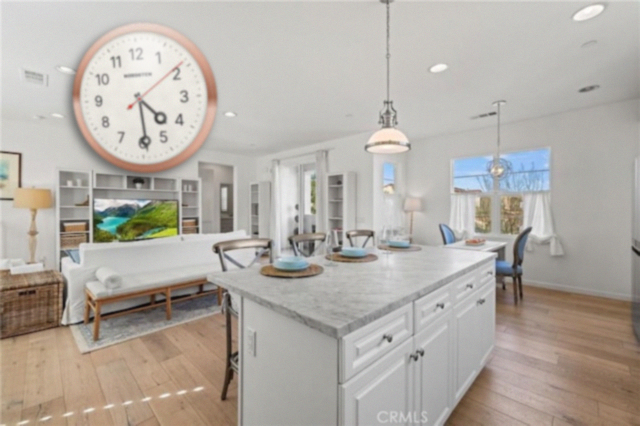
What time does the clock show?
4:29:09
